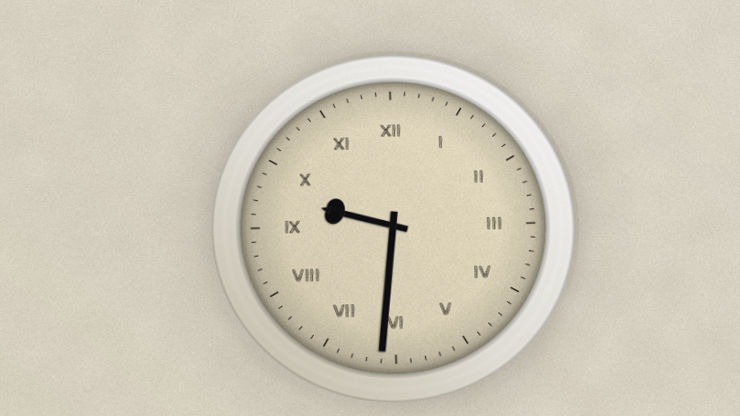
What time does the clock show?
9:31
